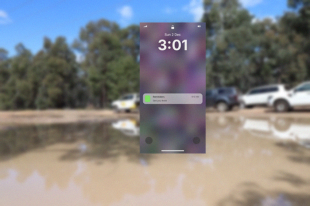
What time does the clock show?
3:01
